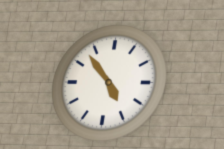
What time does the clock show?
4:53
